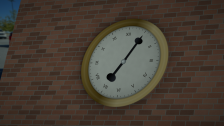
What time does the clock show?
7:05
